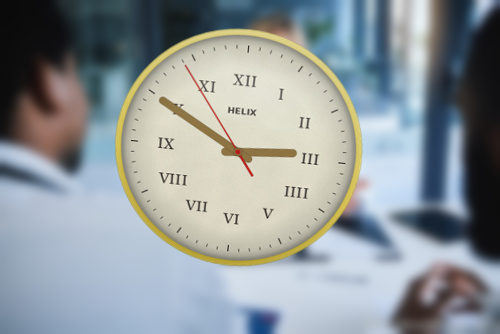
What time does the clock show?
2:49:54
